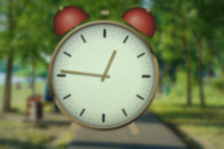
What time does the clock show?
12:46
